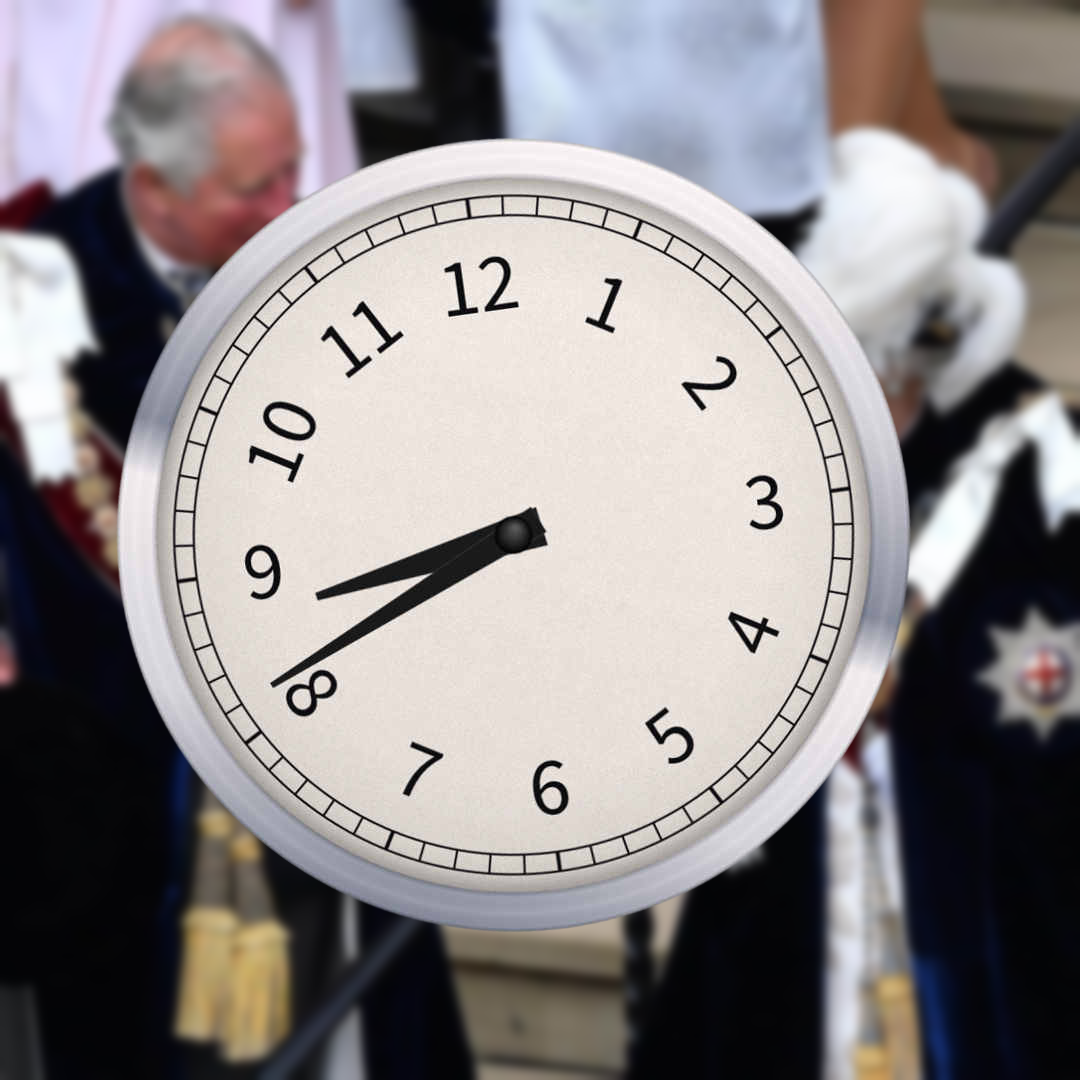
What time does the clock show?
8:41
